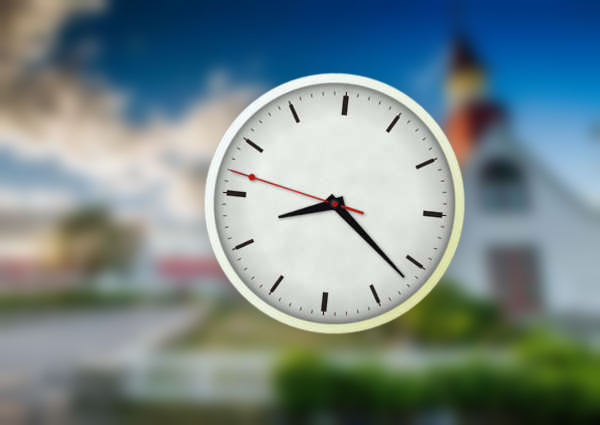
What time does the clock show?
8:21:47
